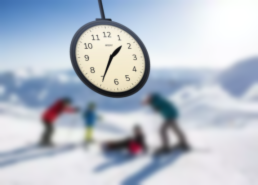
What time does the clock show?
1:35
